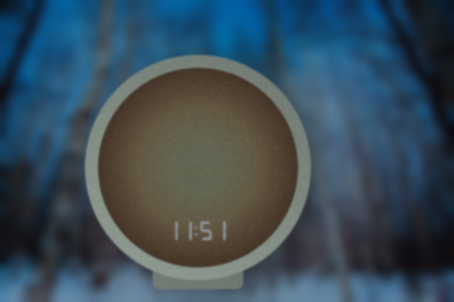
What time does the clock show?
11:51
